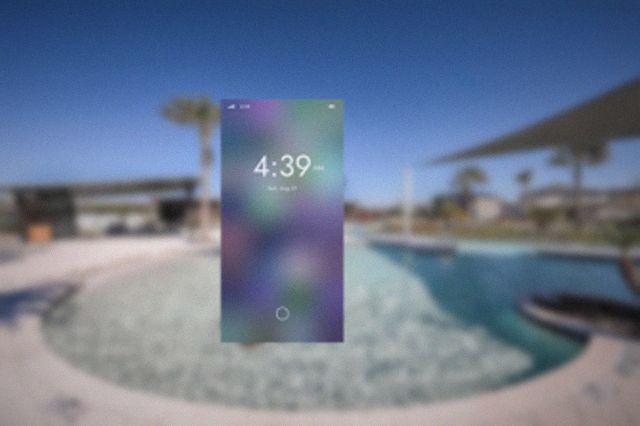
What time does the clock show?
4:39
